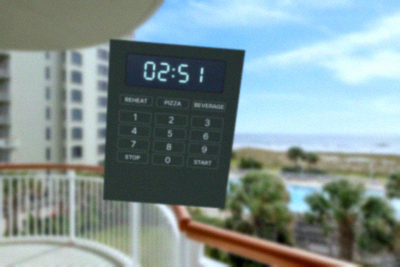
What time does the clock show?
2:51
